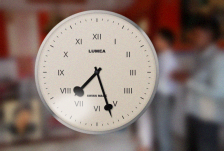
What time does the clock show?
7:27
